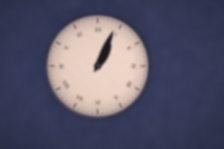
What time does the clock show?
1:04
